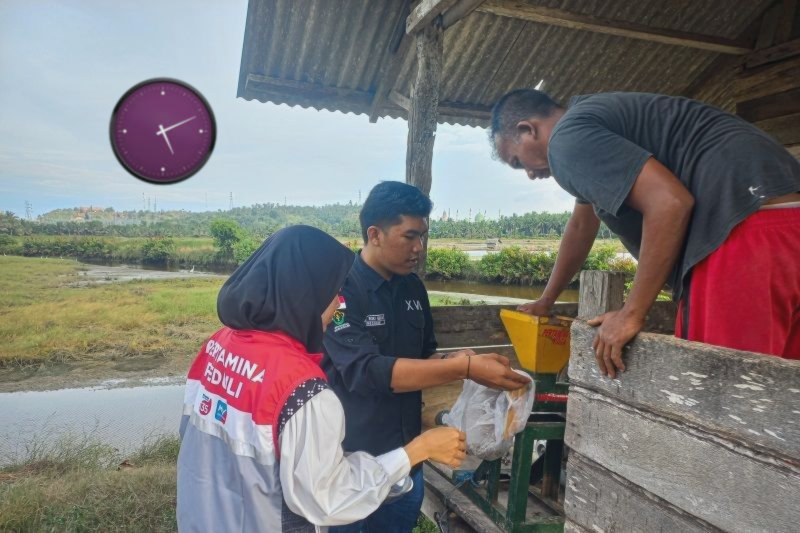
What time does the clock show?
5:11
